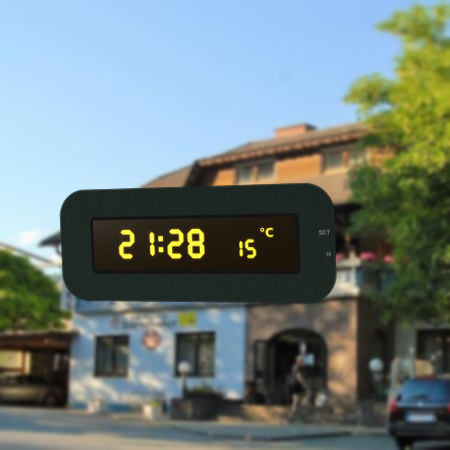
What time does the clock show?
21:28
